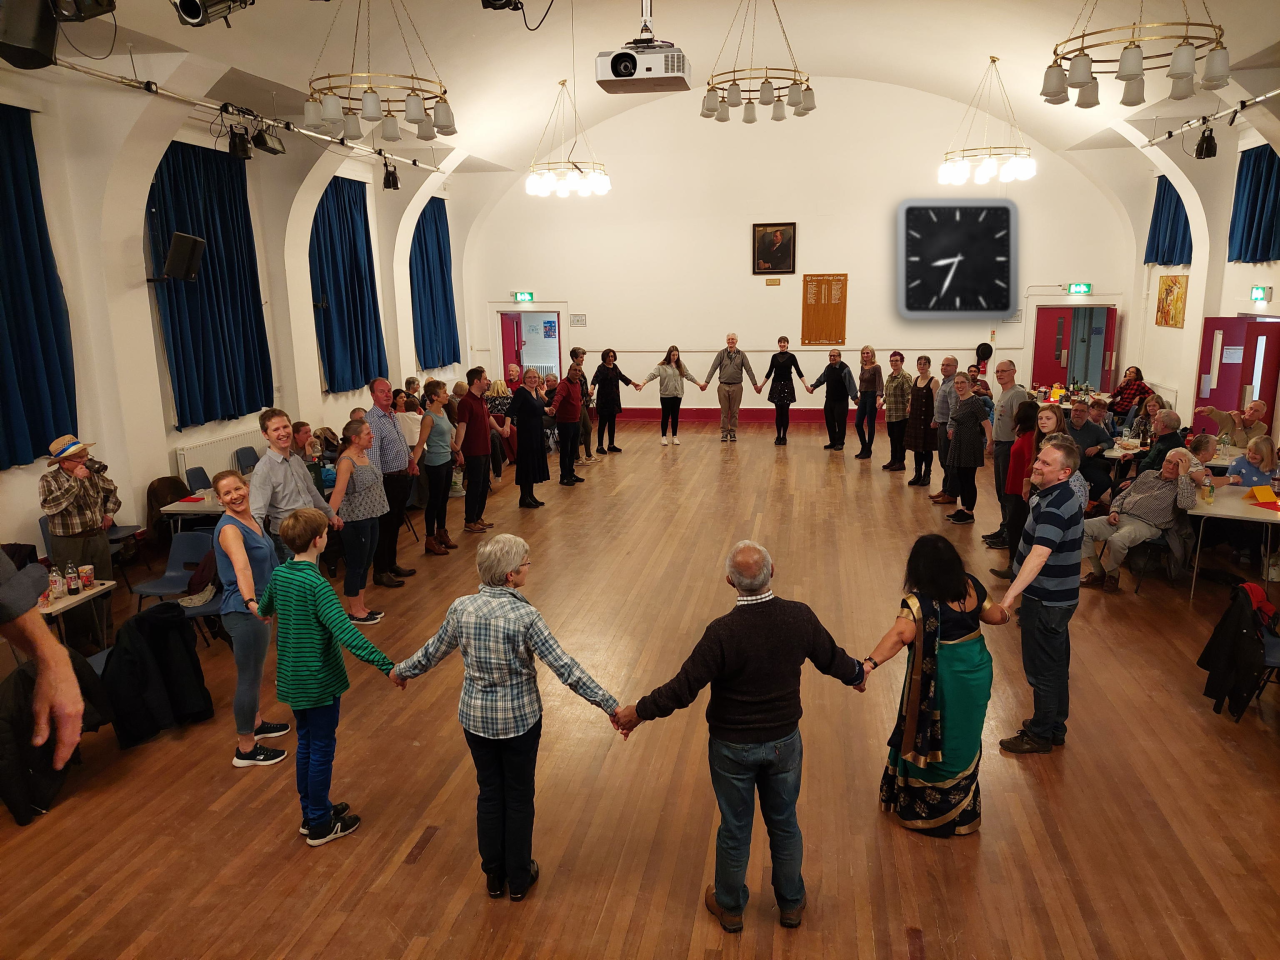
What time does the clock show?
8:34
